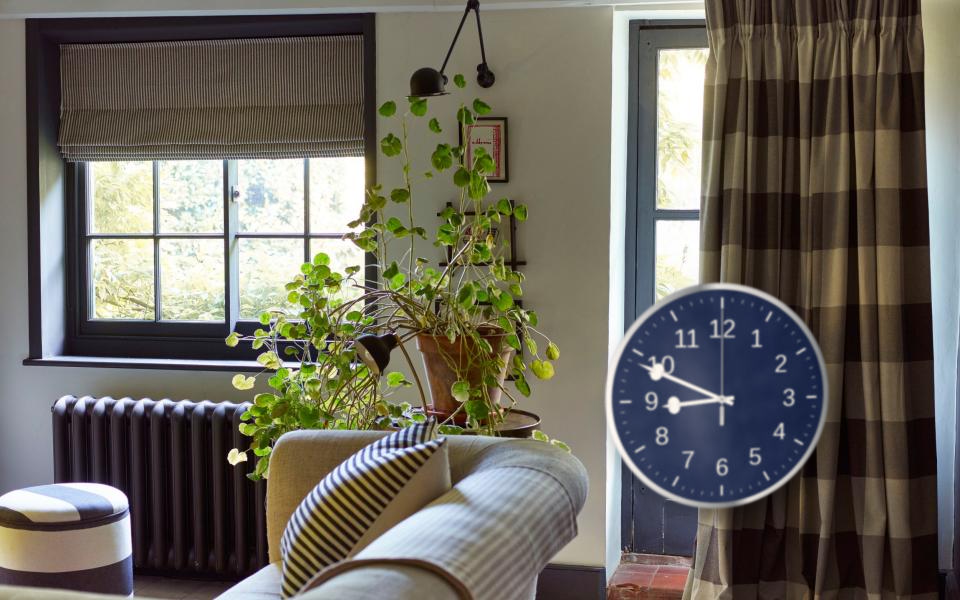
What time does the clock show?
8:49:00
